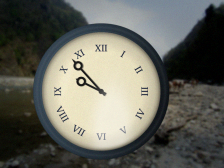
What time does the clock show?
9:53
